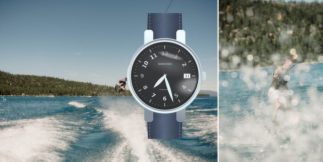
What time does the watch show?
7:27
